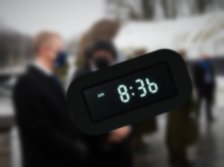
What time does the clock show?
8:36
